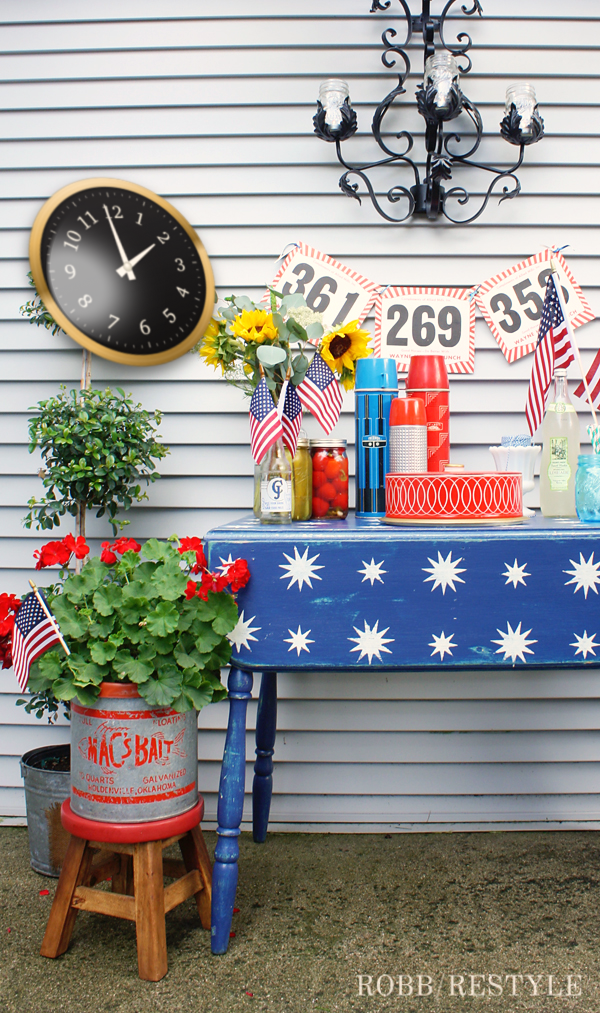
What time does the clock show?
1:59
